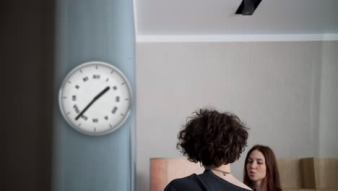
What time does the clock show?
1:37
